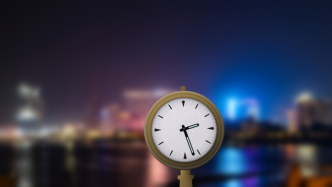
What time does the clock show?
2:27
